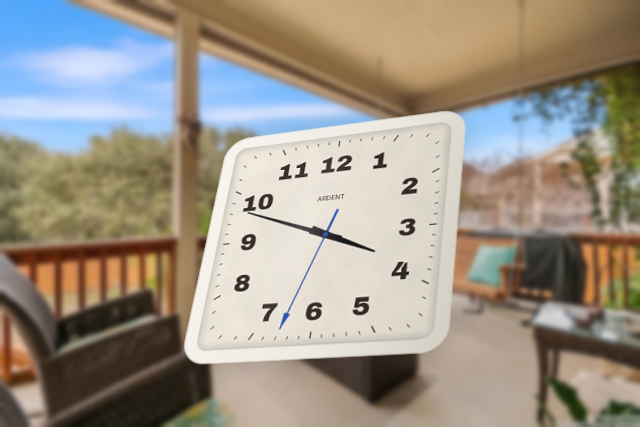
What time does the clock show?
3:48:33
